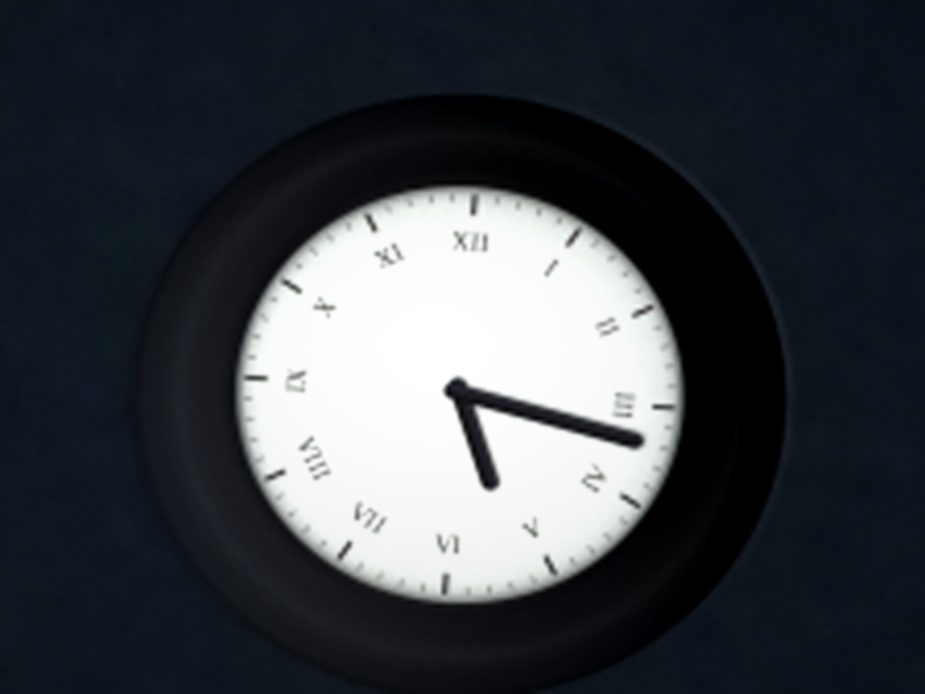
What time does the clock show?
5:17
